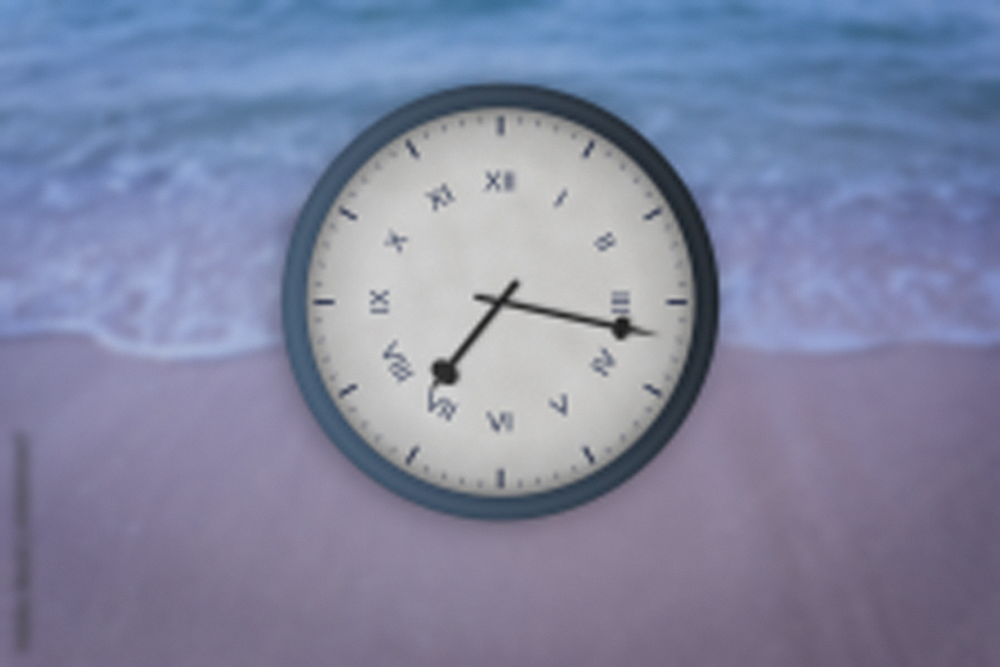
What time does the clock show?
7:17
